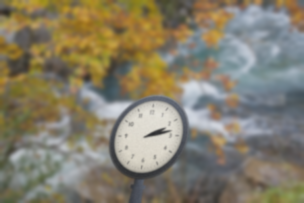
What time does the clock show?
2:13
